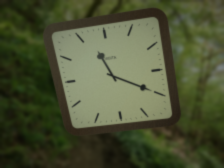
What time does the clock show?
11:20
